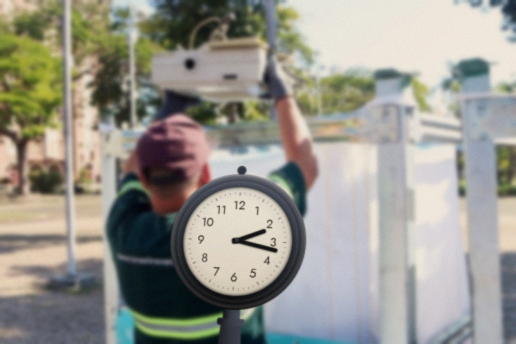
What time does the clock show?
2:17
